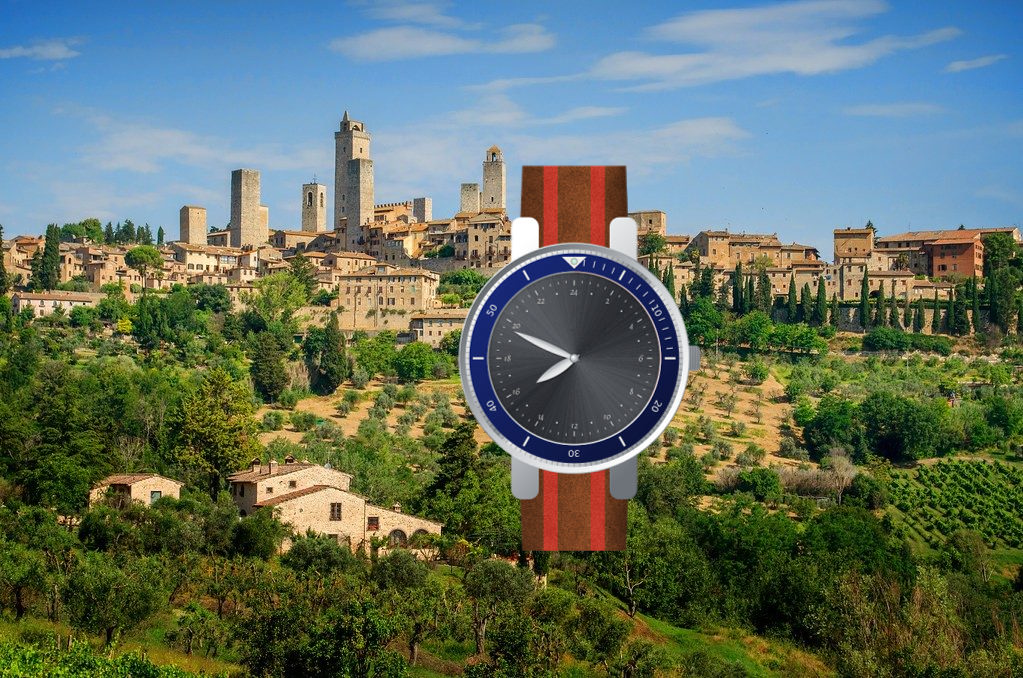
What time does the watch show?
15:49
